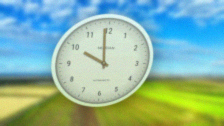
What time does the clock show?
9:59
